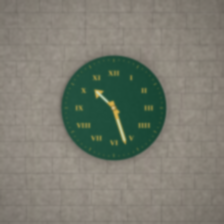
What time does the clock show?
10:27
